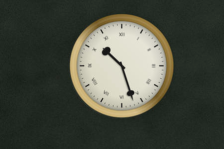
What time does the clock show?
10:27
